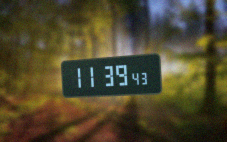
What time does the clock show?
11:39:43
